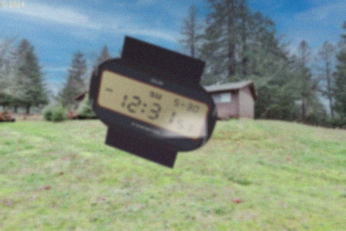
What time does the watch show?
12:31
